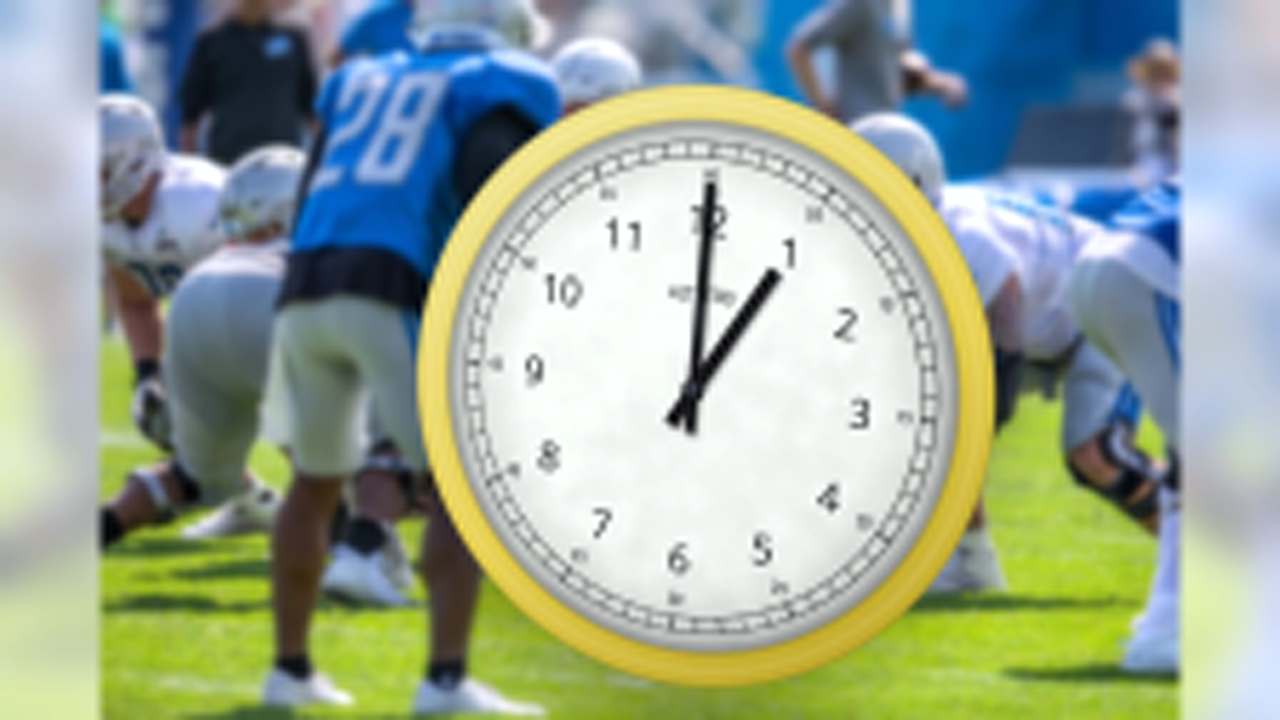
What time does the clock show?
1:00
